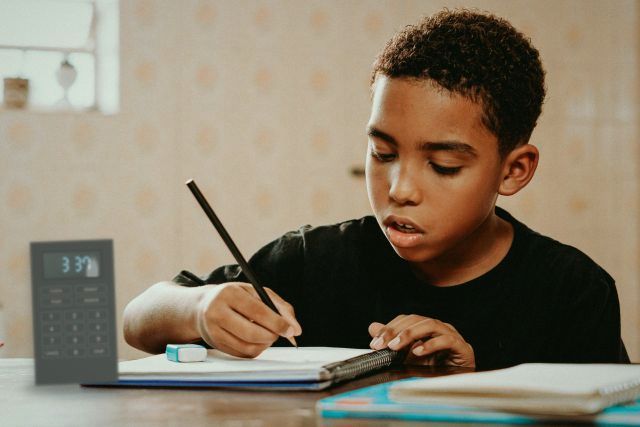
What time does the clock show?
3:37
